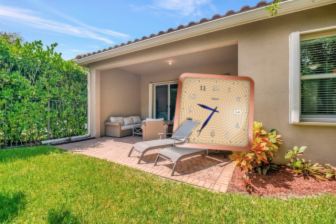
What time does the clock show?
9:35
